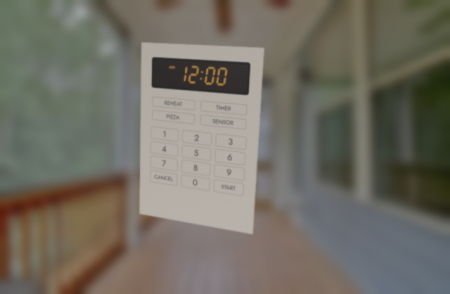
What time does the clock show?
12:00
